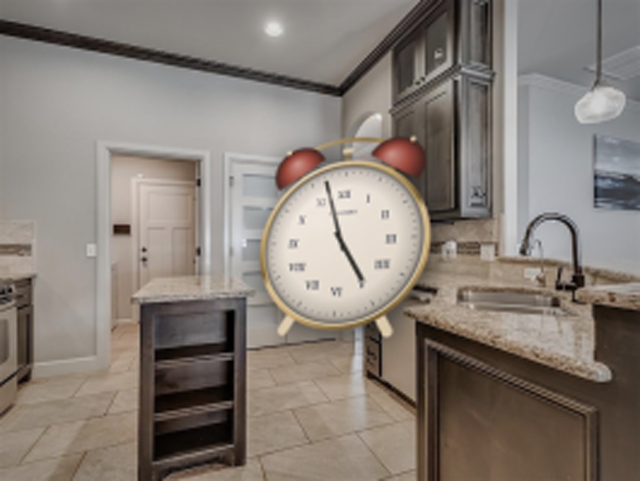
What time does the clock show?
4:57
